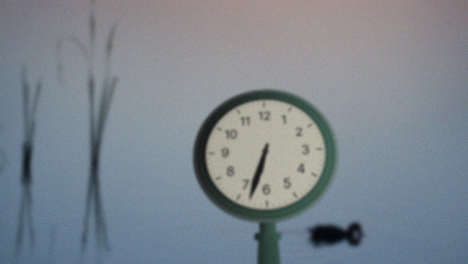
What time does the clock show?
6:33
